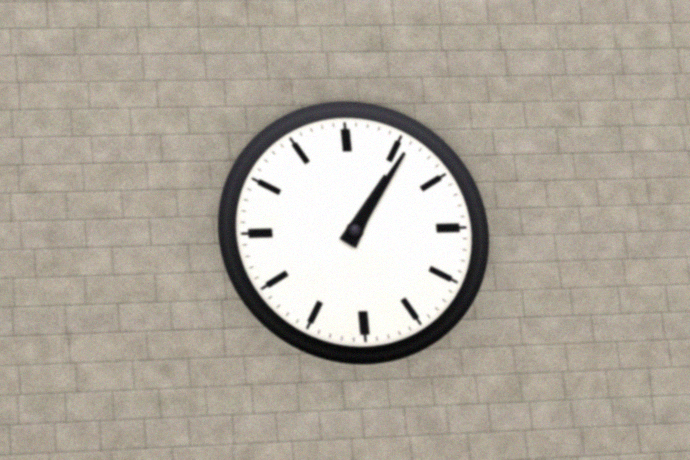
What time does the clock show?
1:06
